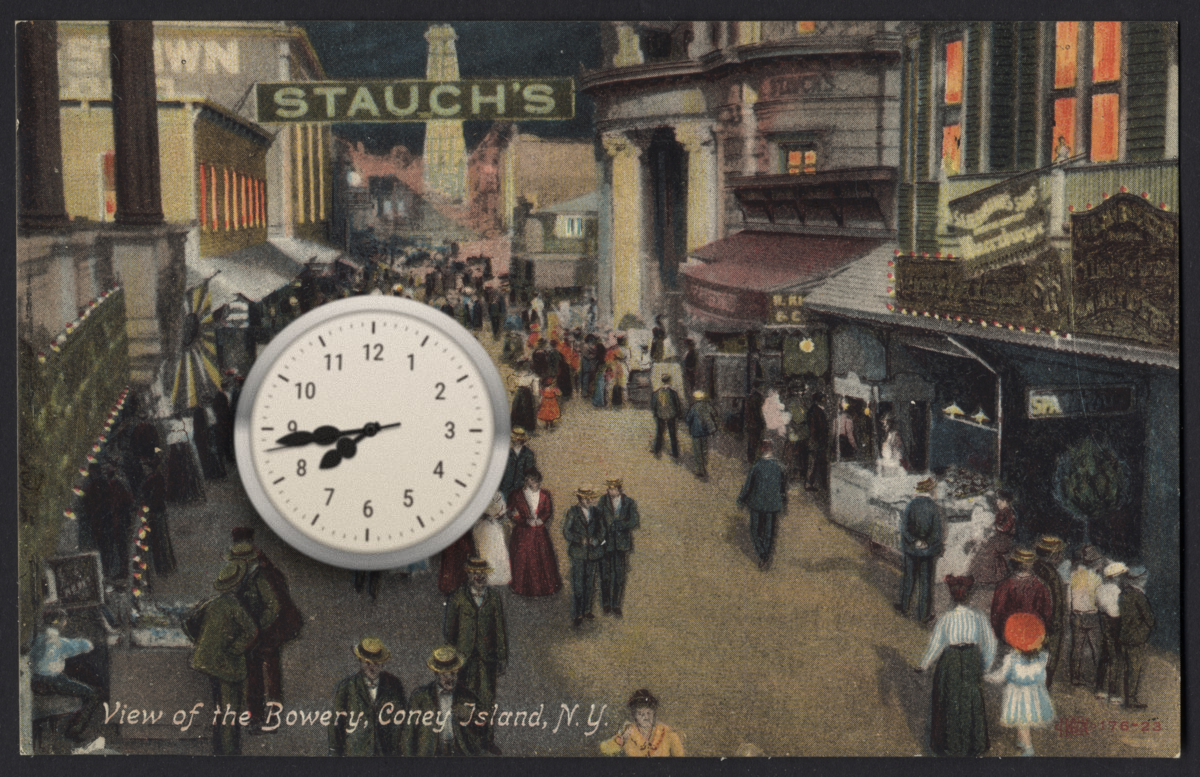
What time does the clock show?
7:43:43
